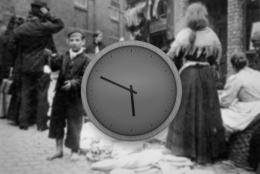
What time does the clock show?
5:49
